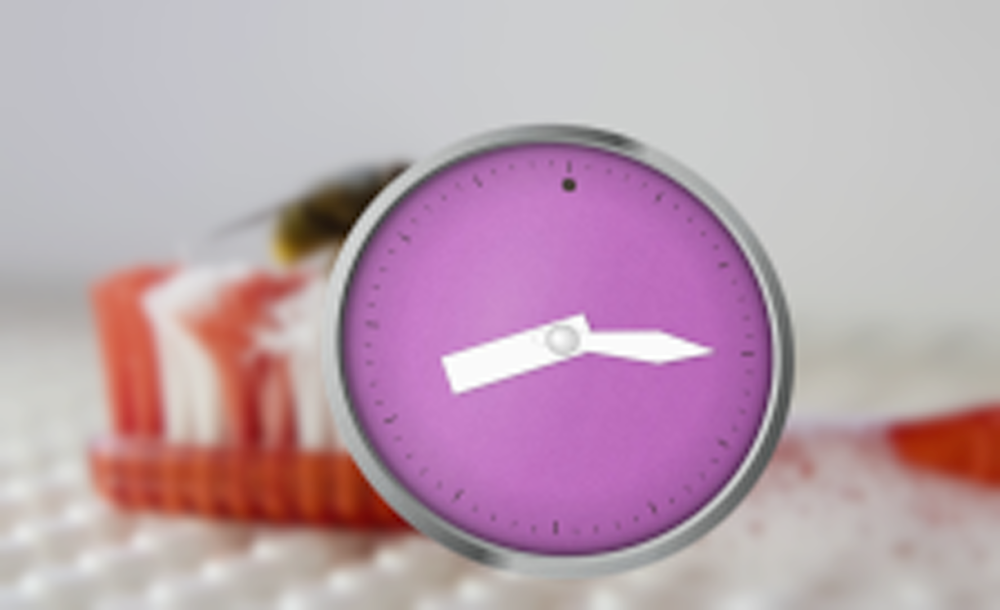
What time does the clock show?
8:15
